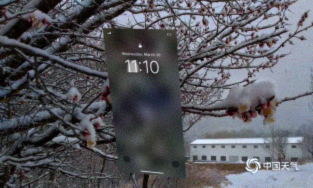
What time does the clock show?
11:10
